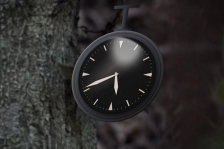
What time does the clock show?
5:41
